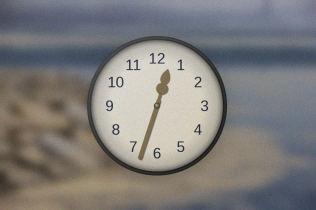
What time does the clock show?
12:33
